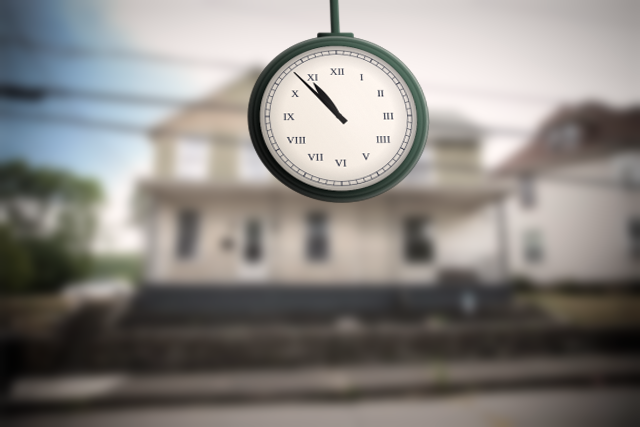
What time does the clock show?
10:53
